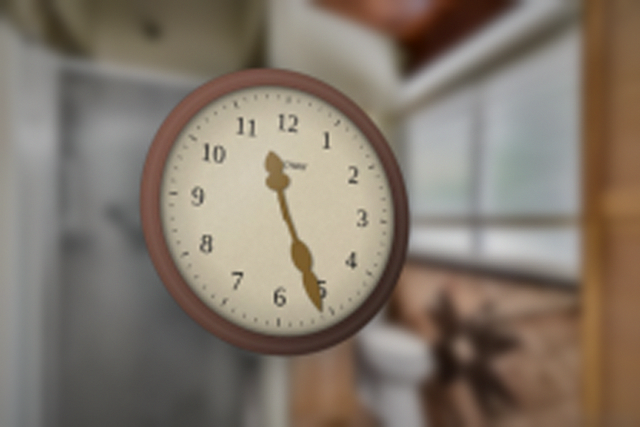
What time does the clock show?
11:26
